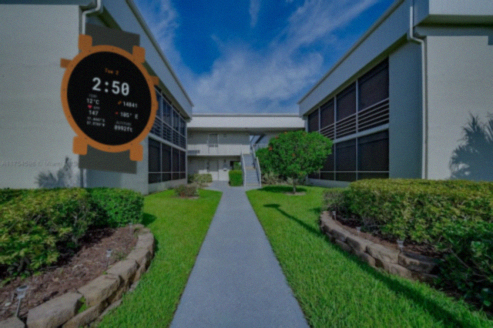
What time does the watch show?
2:50
